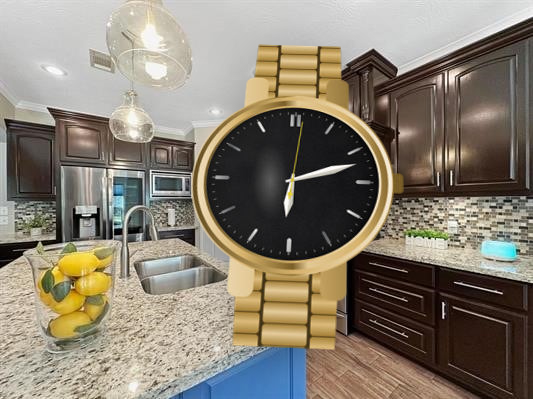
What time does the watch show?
6:12:01
